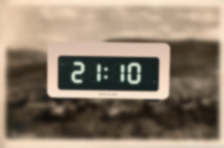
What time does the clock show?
21:10
